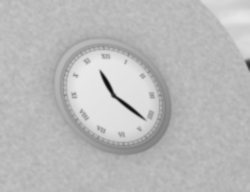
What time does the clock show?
11:22
